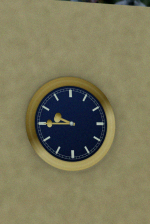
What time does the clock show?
9:45
